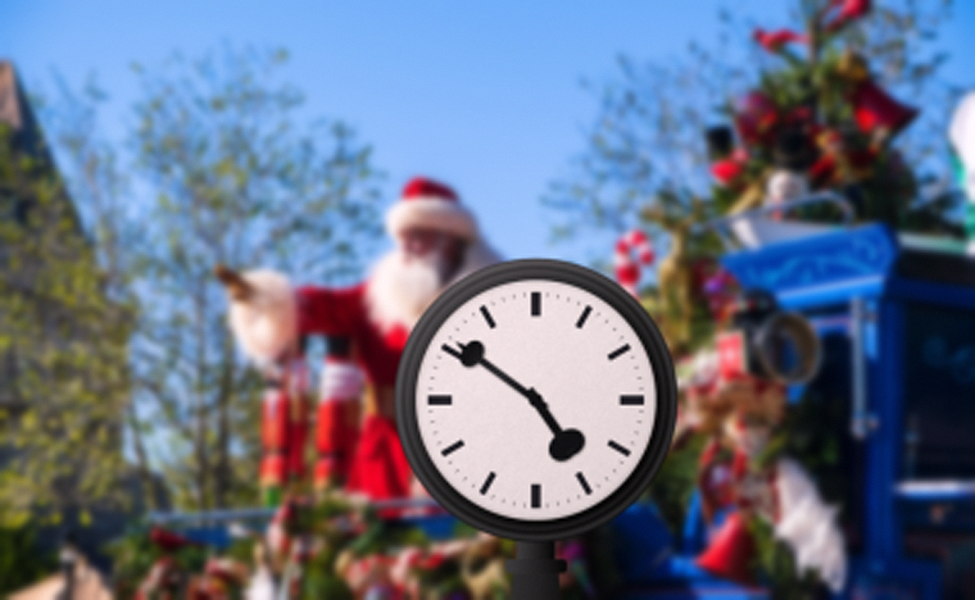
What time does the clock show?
4:51
